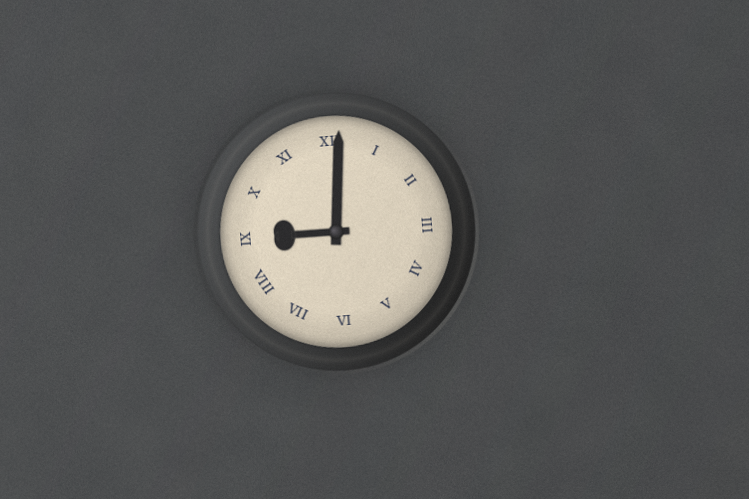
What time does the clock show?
9:01
